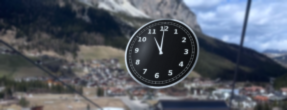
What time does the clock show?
11:00
